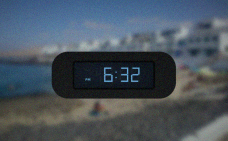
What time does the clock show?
6:32
